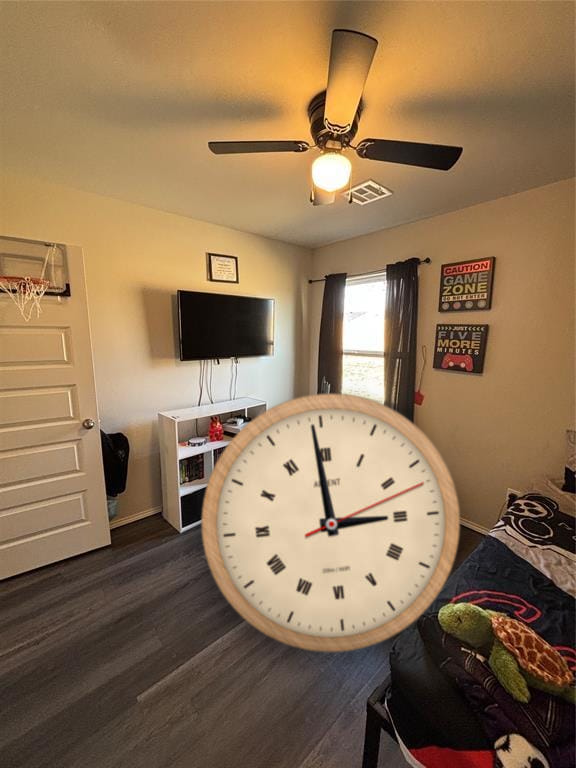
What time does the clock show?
2:59:12
